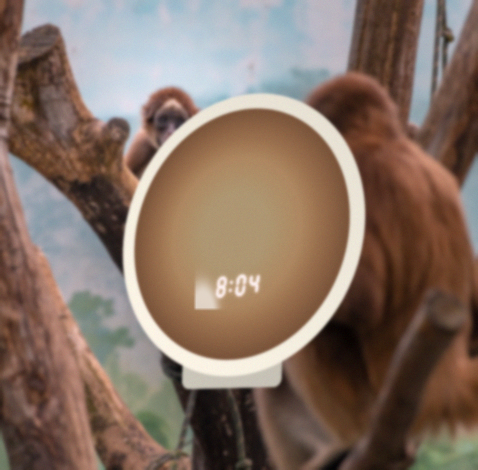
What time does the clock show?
8:04
